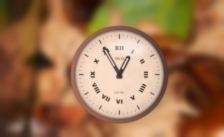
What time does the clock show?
12:55
